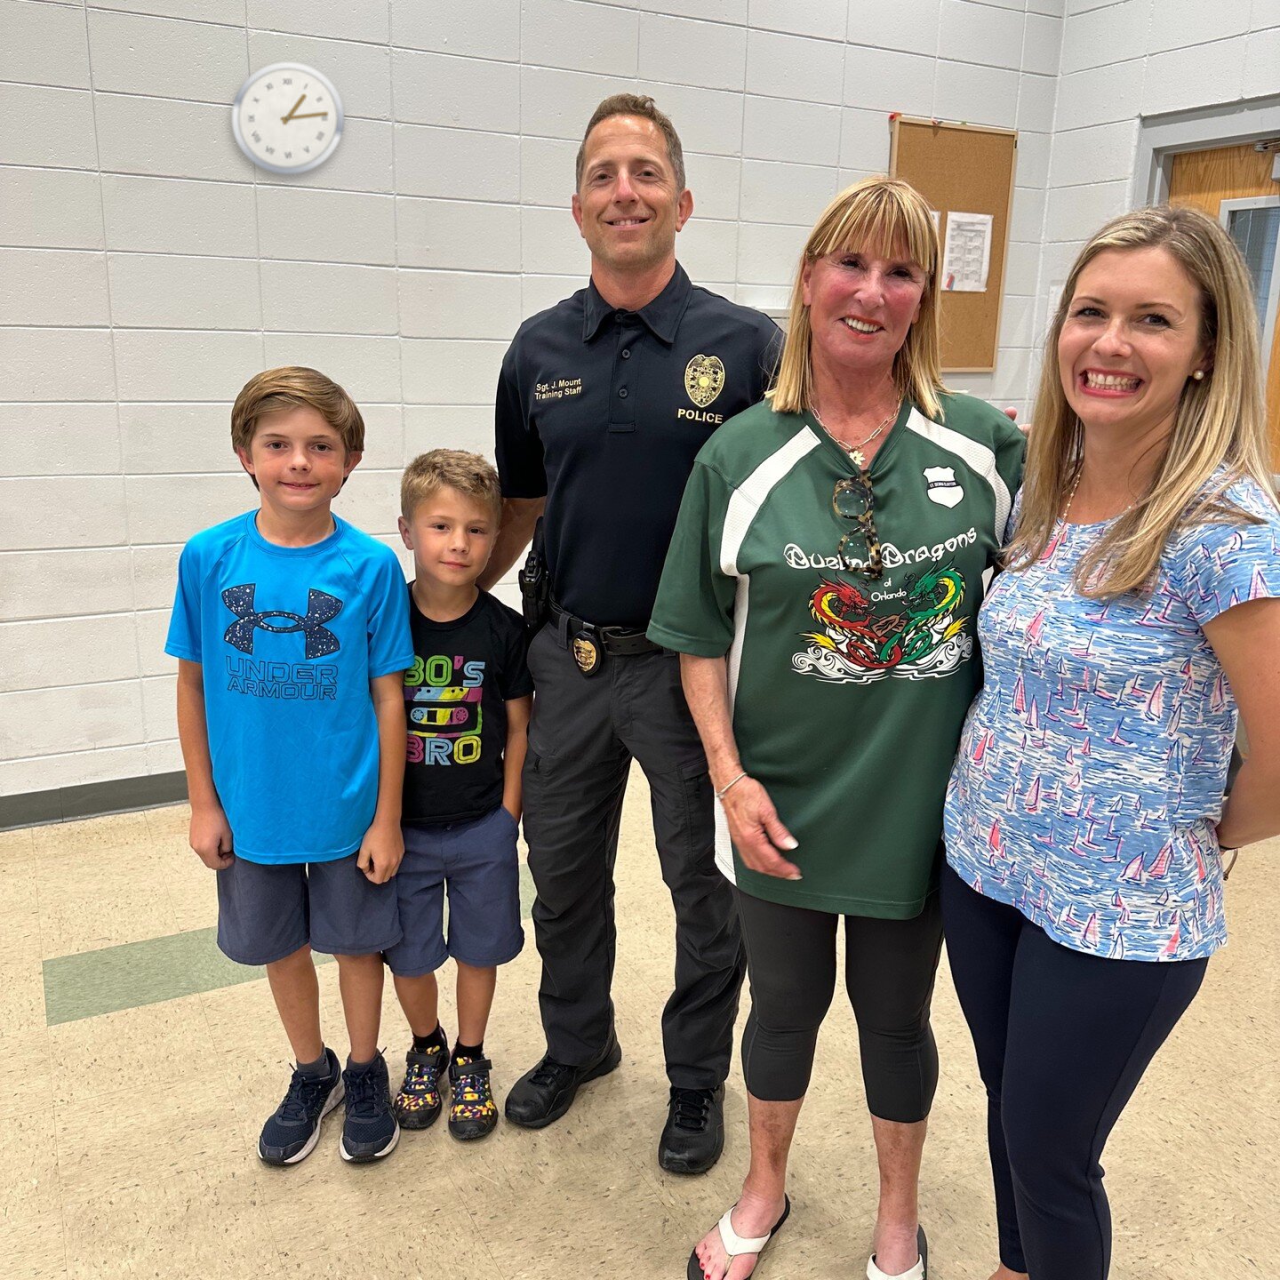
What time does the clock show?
1:14
